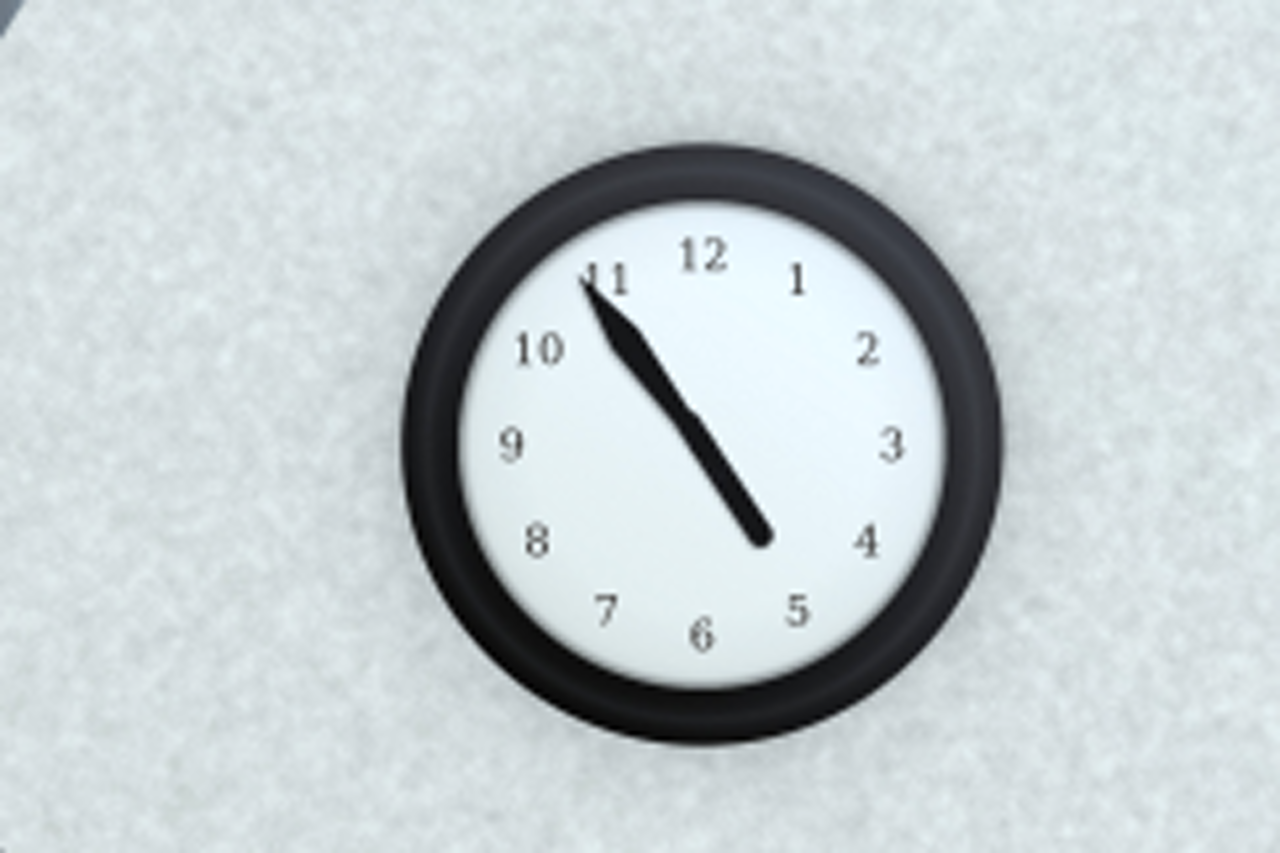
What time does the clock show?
4:54
